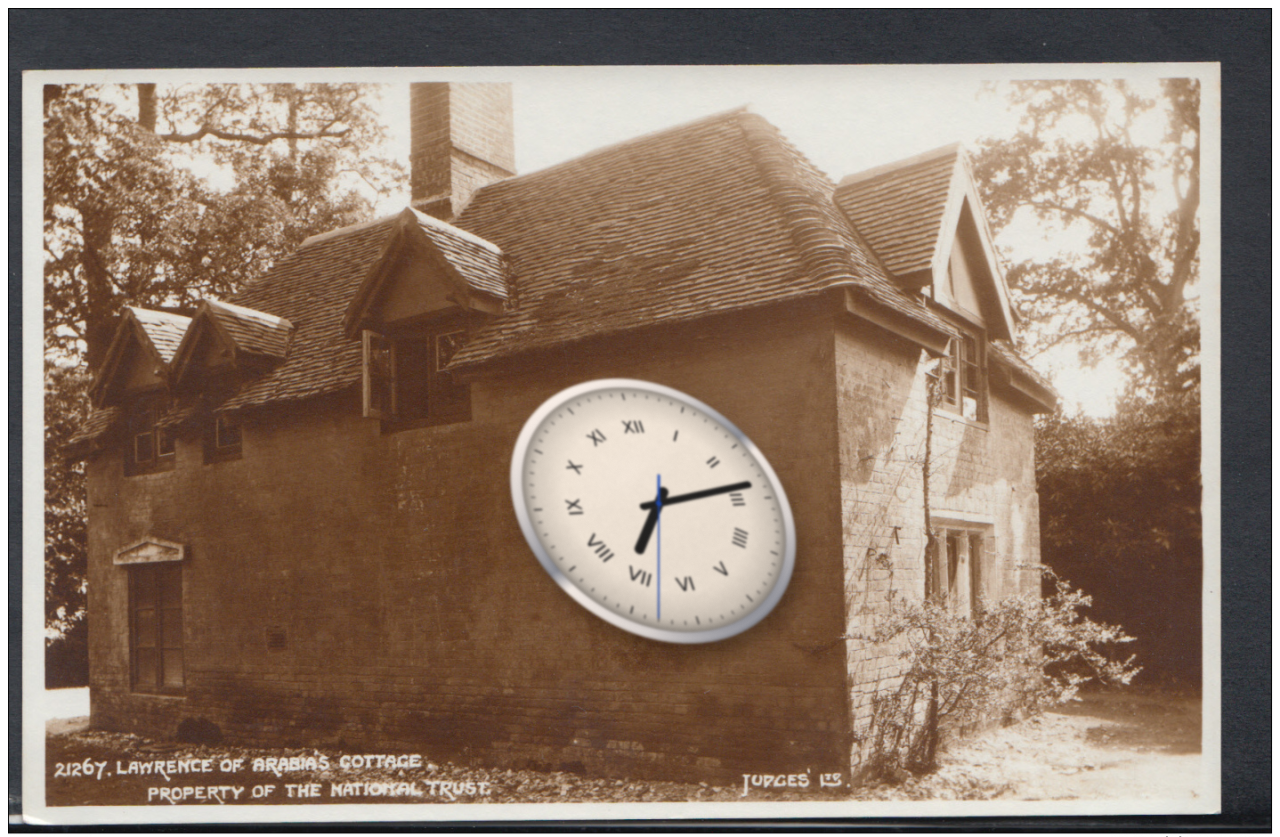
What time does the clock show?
7:13:33
